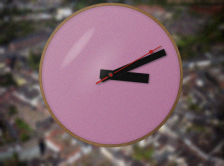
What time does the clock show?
3:11:10
